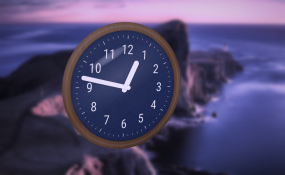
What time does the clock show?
12:47
